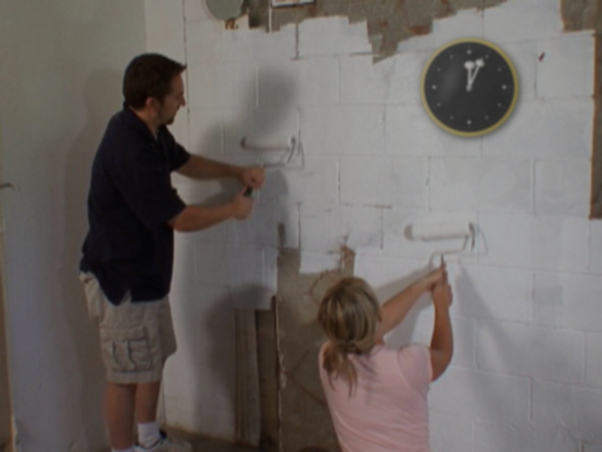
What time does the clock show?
12:04
